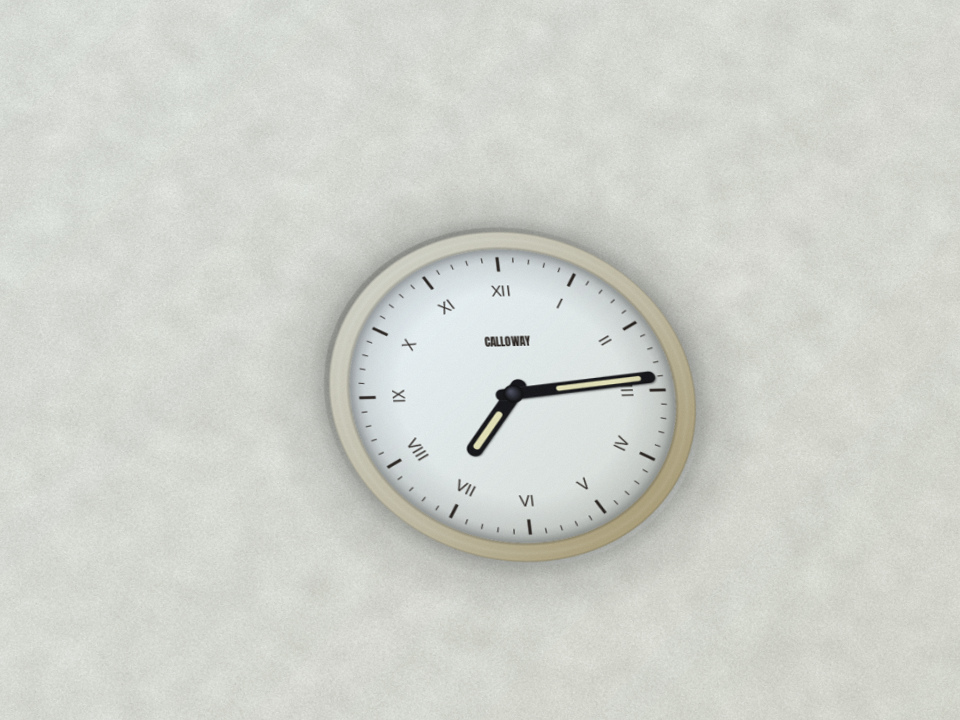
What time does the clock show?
7:14
